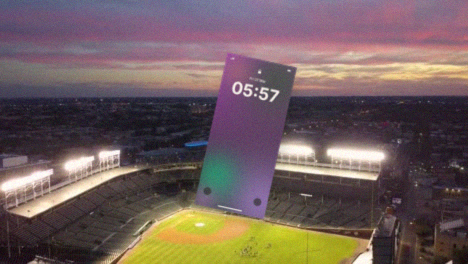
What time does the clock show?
5:57
